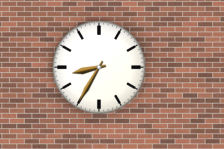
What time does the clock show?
8:35
